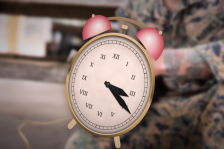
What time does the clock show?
3:20
